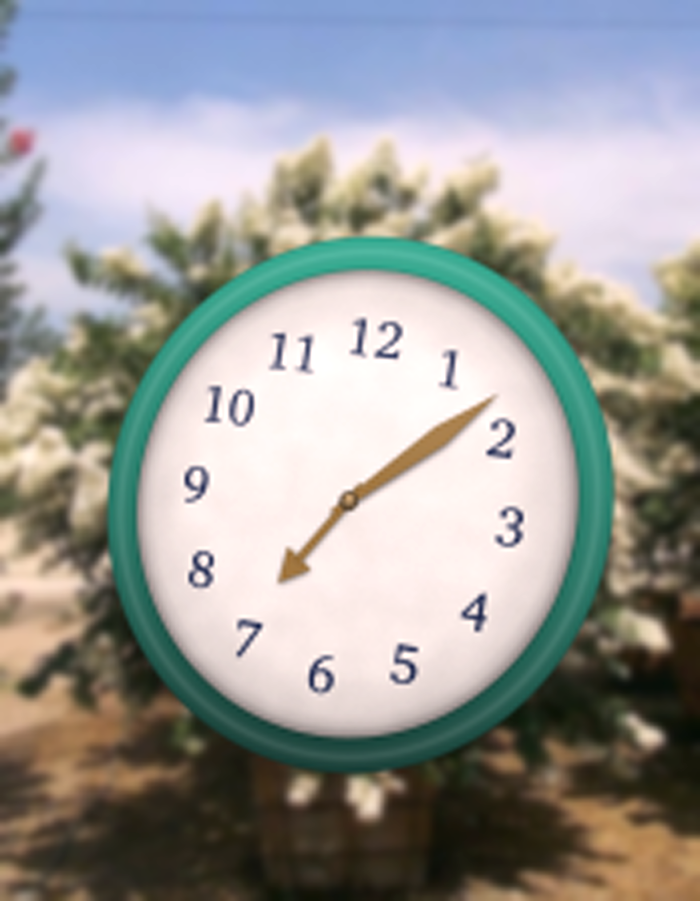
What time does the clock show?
7:08
